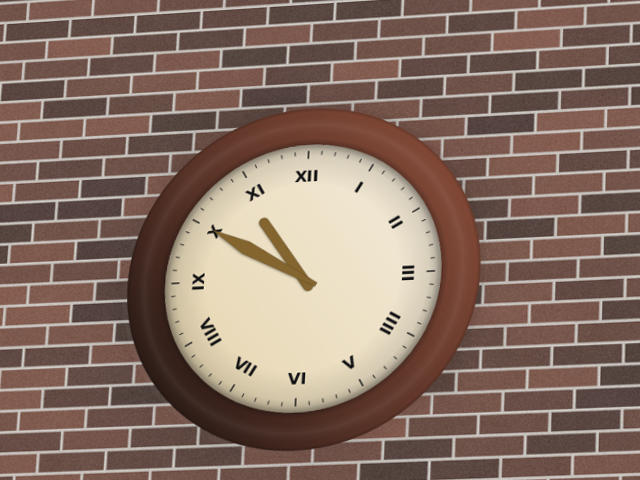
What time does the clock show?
10:50
